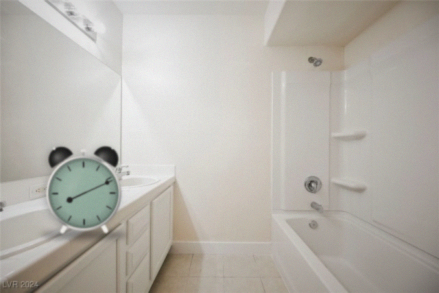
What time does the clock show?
8:11
